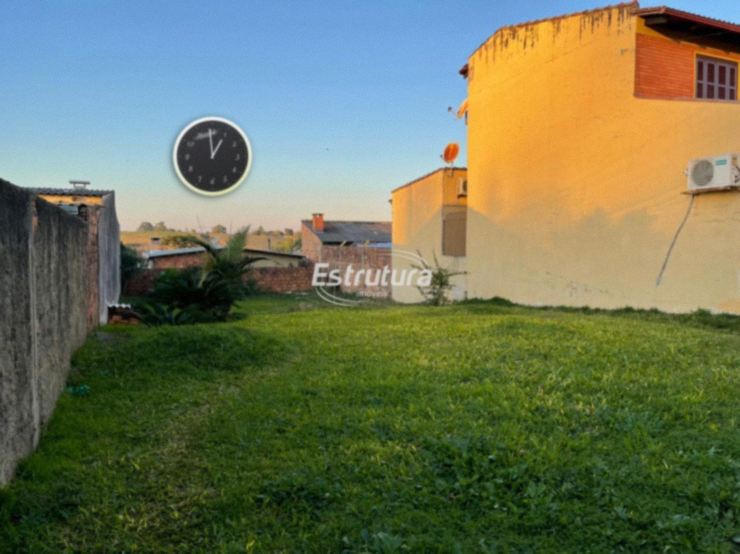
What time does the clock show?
12:59
